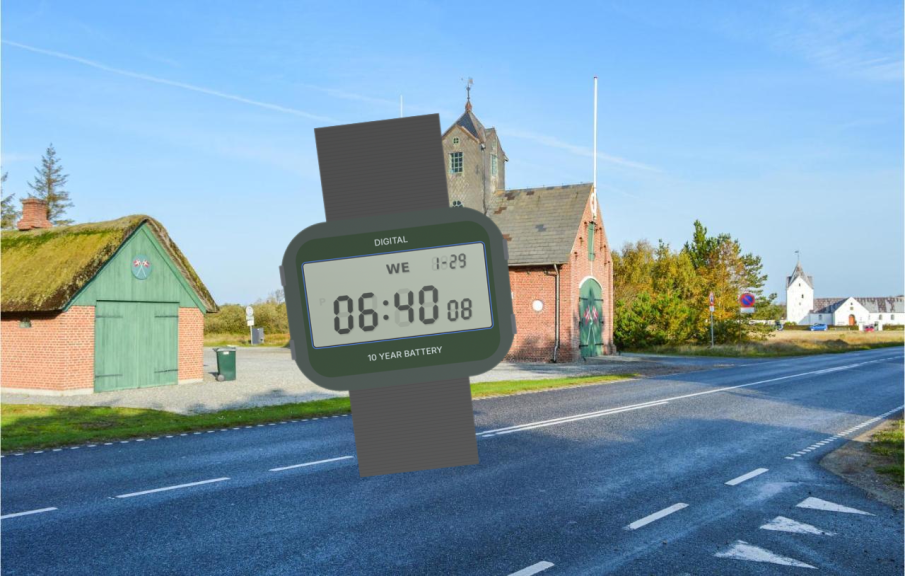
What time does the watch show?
6:40:08
